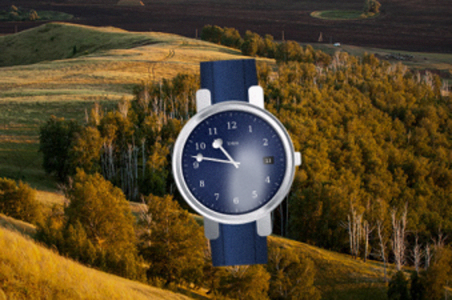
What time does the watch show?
10:47
